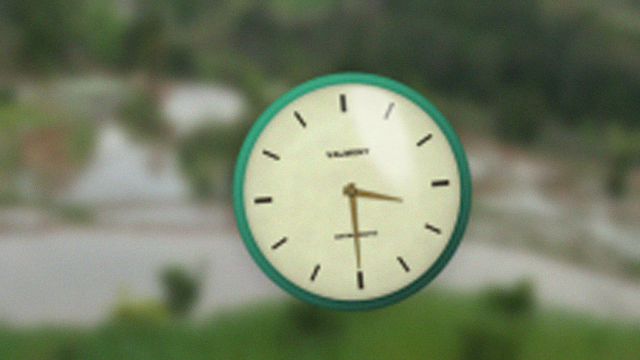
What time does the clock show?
3:30
